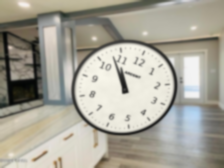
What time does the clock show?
10:53
